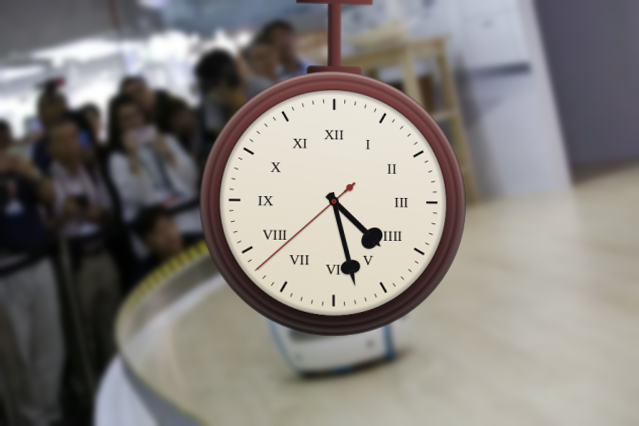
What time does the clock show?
4:27:38
